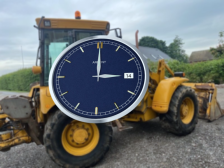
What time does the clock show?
3:00
